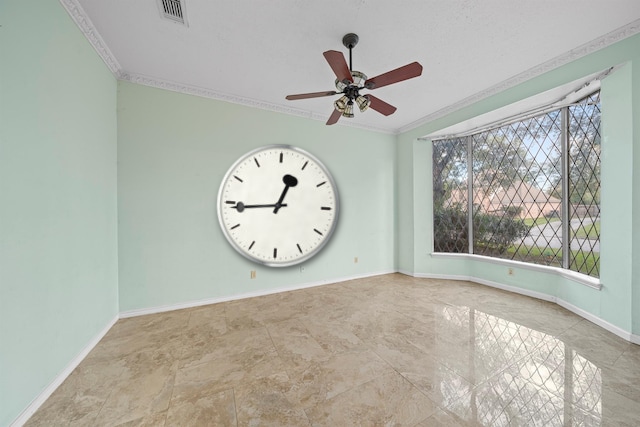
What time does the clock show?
12:44
